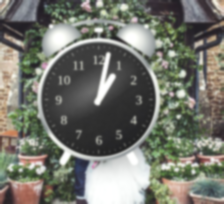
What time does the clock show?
1:02
